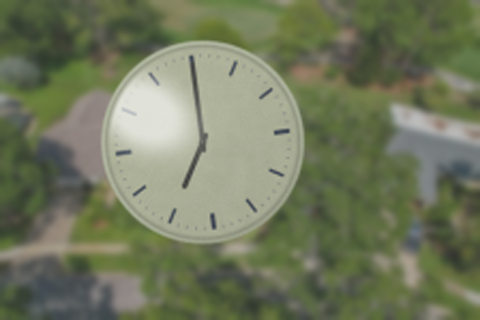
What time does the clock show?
7:00
